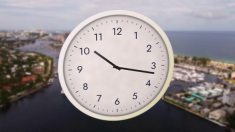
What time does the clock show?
10:17
